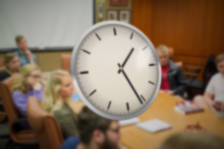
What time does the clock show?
1:26
